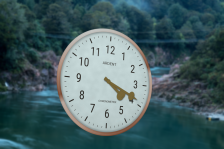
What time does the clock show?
4:19
